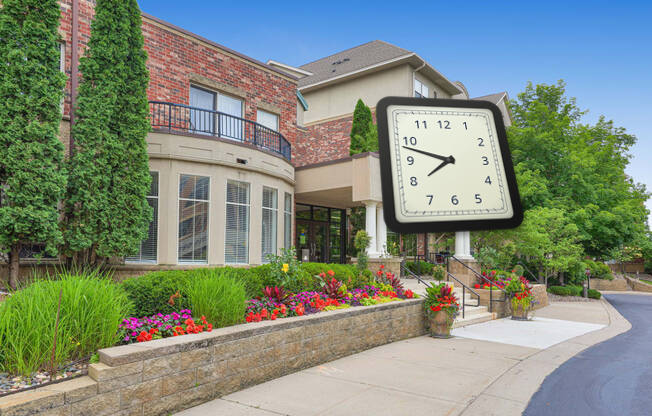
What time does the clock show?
7:48
